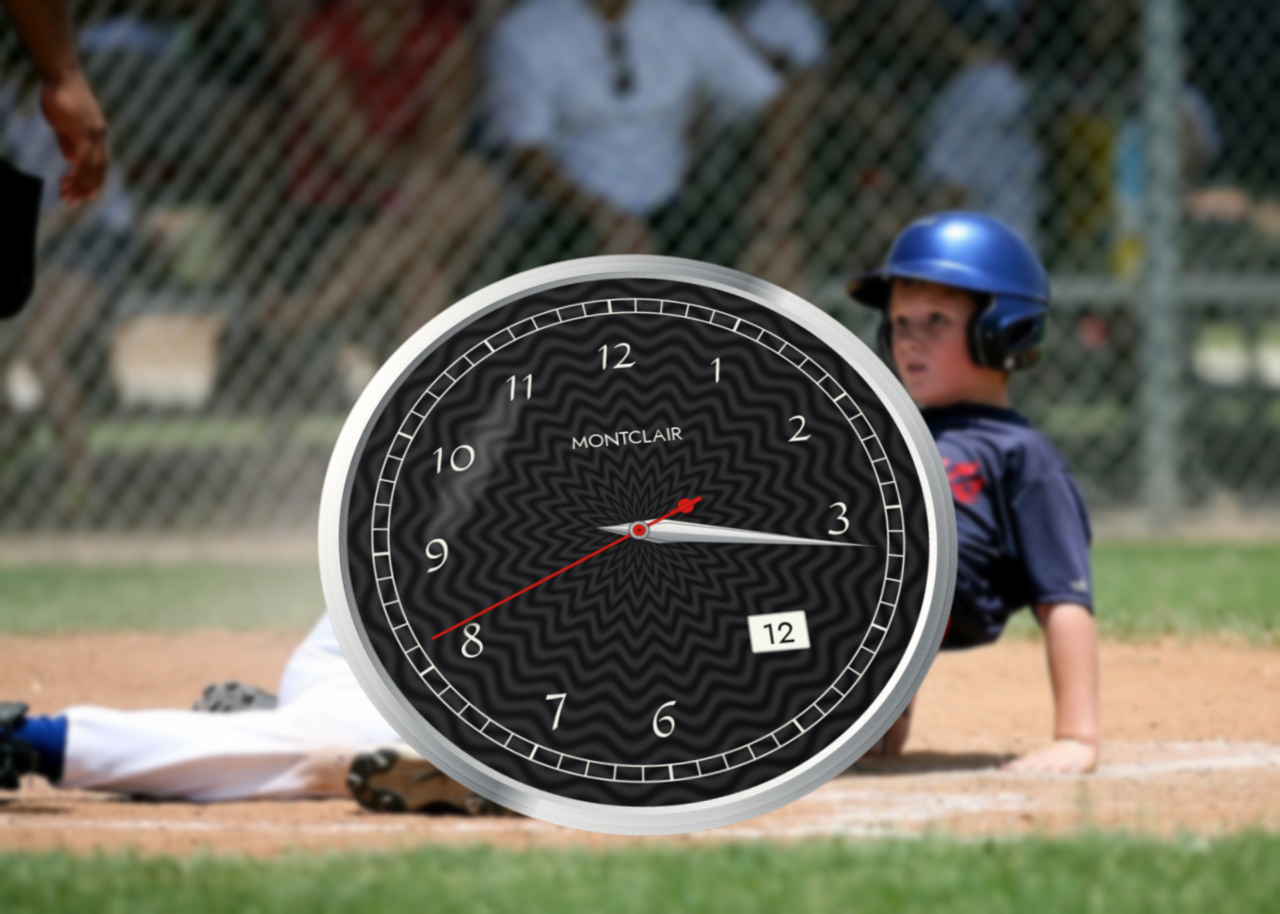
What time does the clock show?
3:16:41
